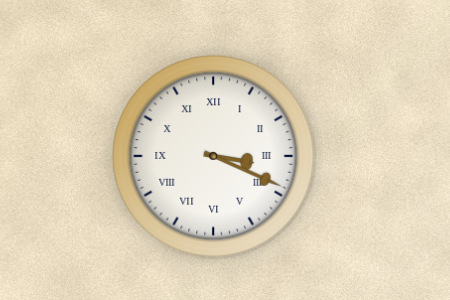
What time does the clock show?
3:19
